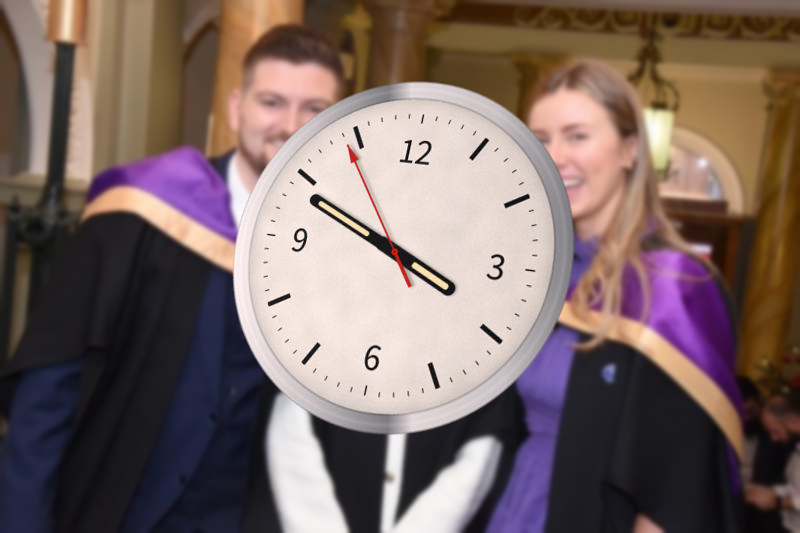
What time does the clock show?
3:48:54
